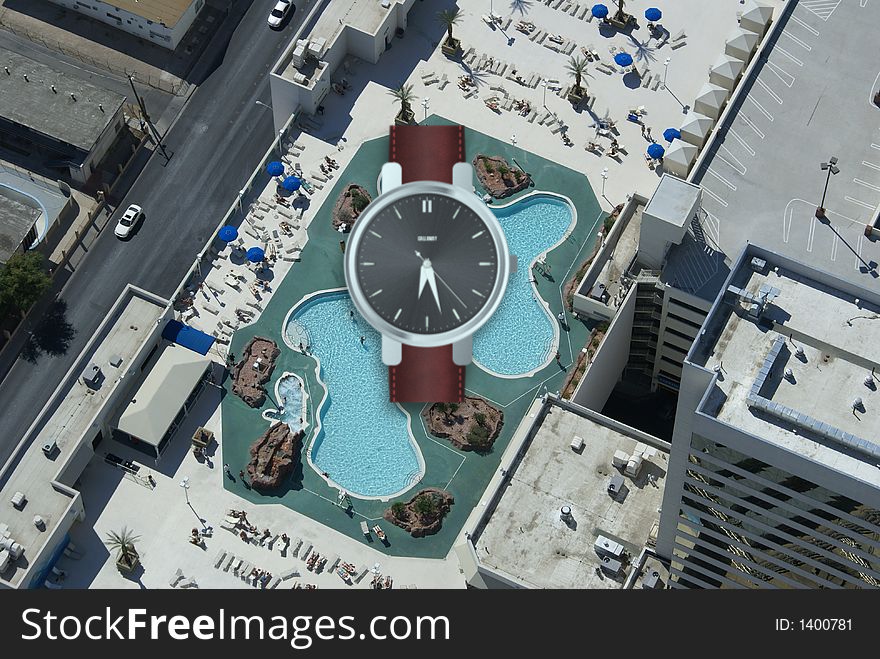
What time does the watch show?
6:27:23
